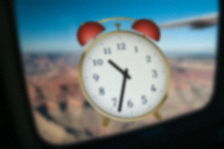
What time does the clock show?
10:33
